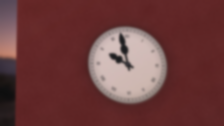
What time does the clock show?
9:58
